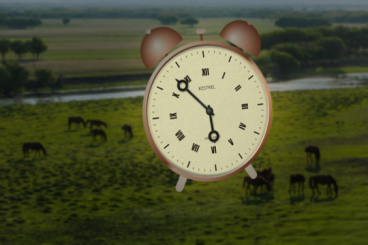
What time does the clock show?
5:53
